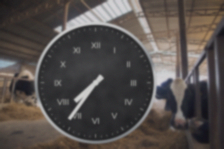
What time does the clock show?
7:36
